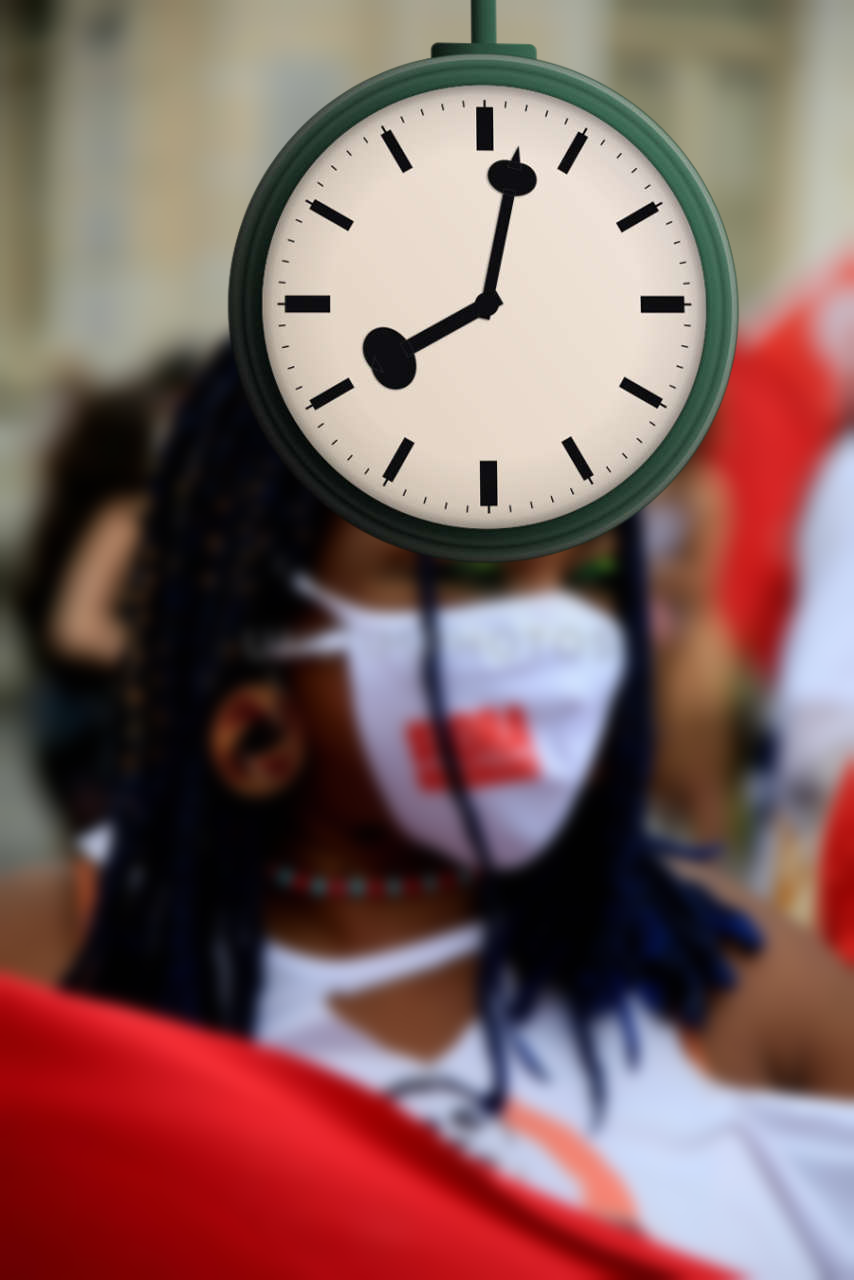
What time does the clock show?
8:02
